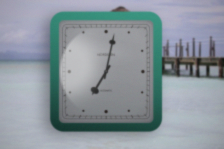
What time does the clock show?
7:02
